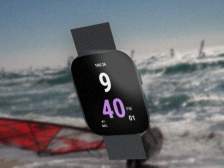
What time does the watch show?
9:40
